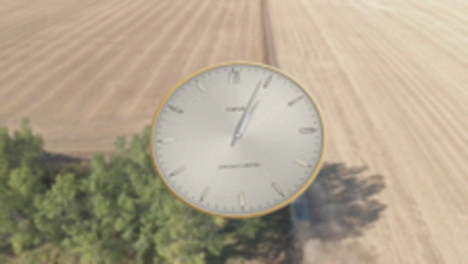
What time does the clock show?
1:04
